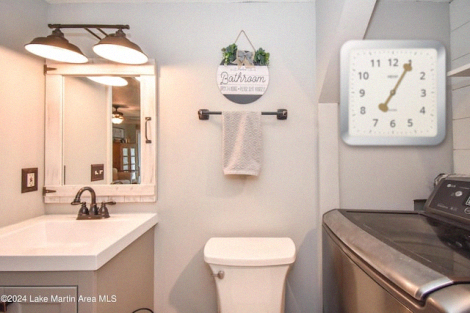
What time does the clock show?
7:05
